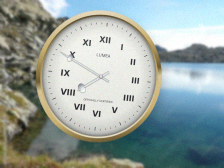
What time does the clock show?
7:49
